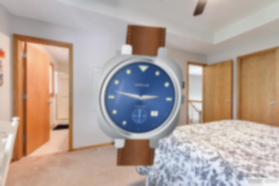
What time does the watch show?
2:47
